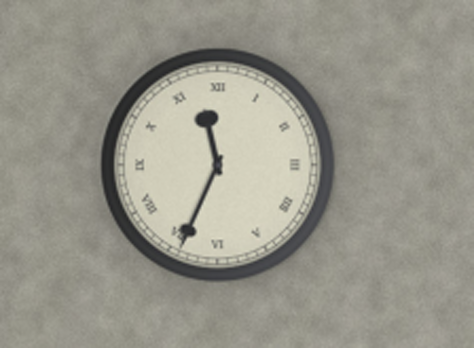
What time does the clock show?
11:34
